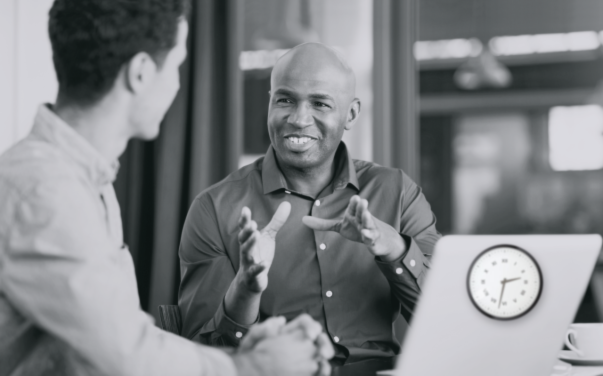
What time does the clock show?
2:32
